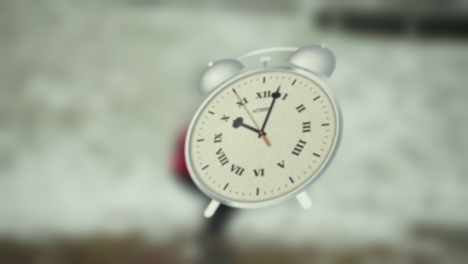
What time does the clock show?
10:02:55
